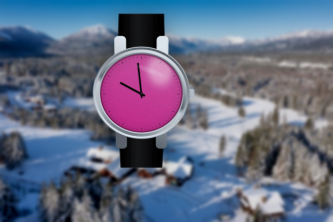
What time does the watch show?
9:59
